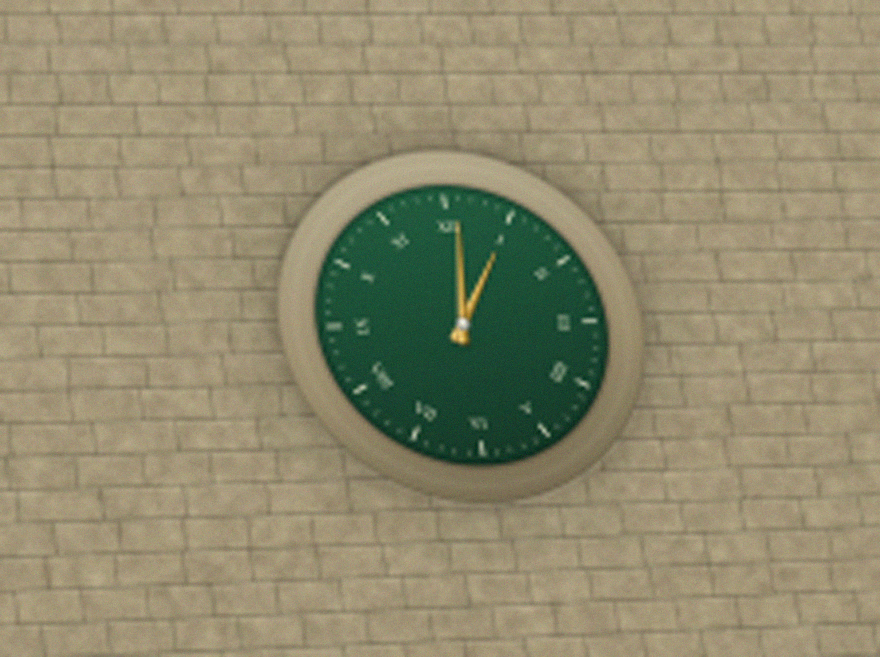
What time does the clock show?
1:01
